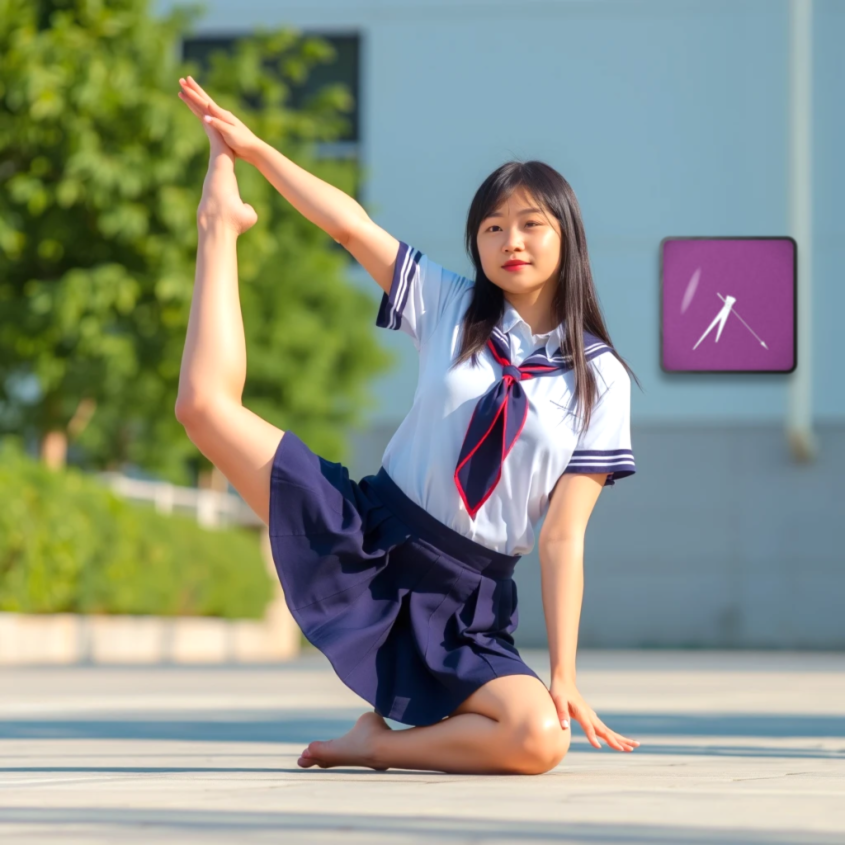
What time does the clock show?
6:36:23
